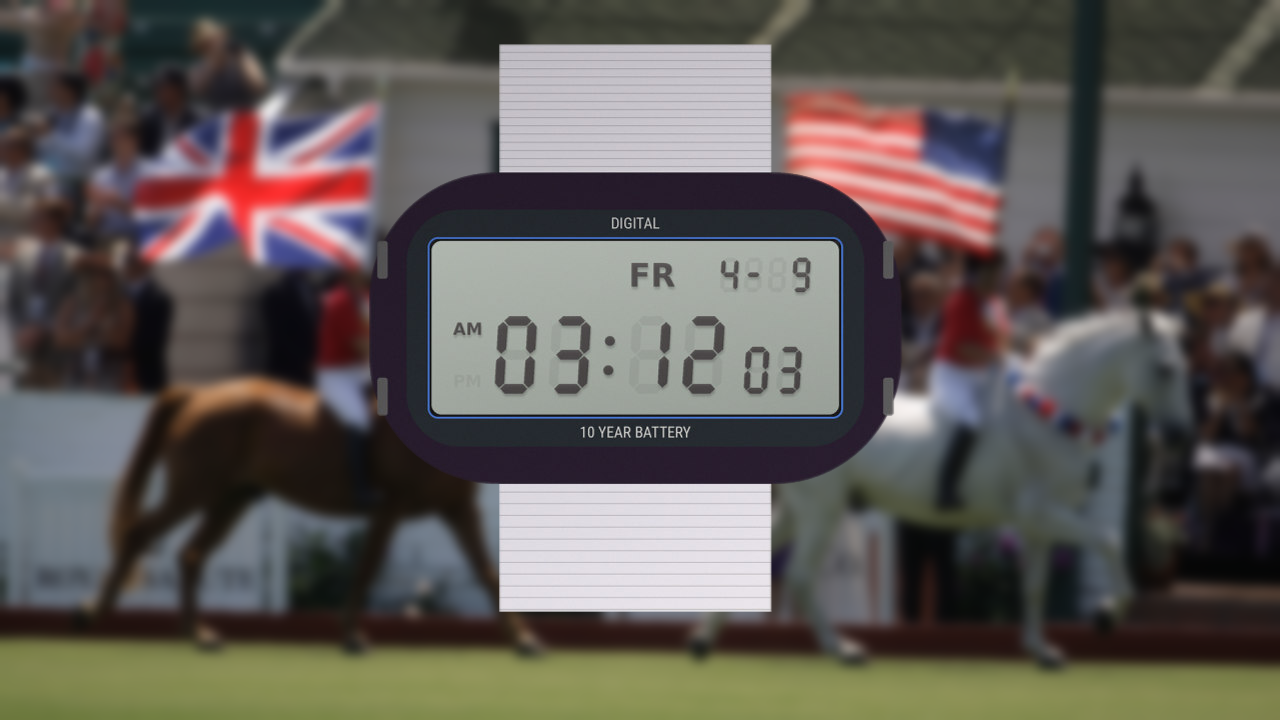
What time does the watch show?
3:12:03
